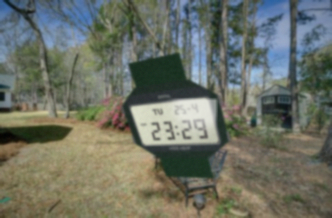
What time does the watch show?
23:29
